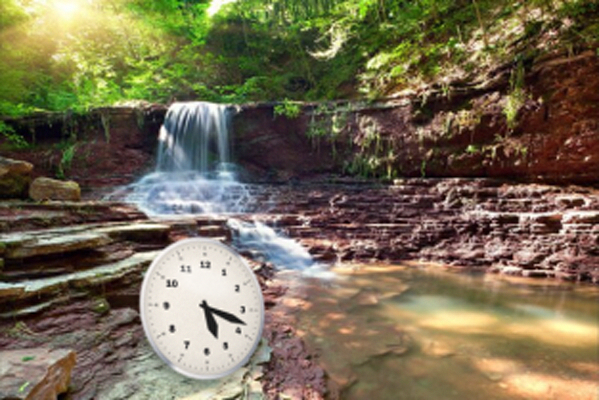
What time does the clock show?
5:18
